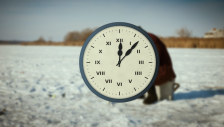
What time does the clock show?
12:07
